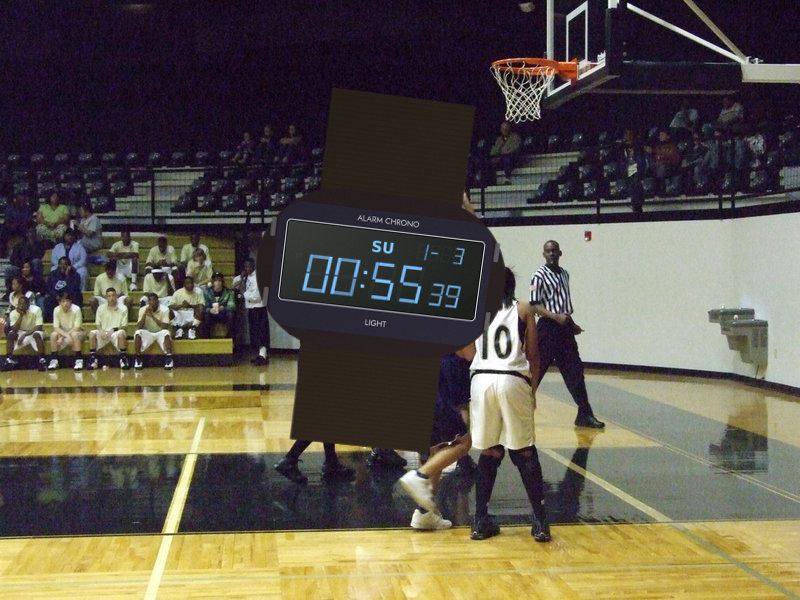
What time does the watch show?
0:55:39
